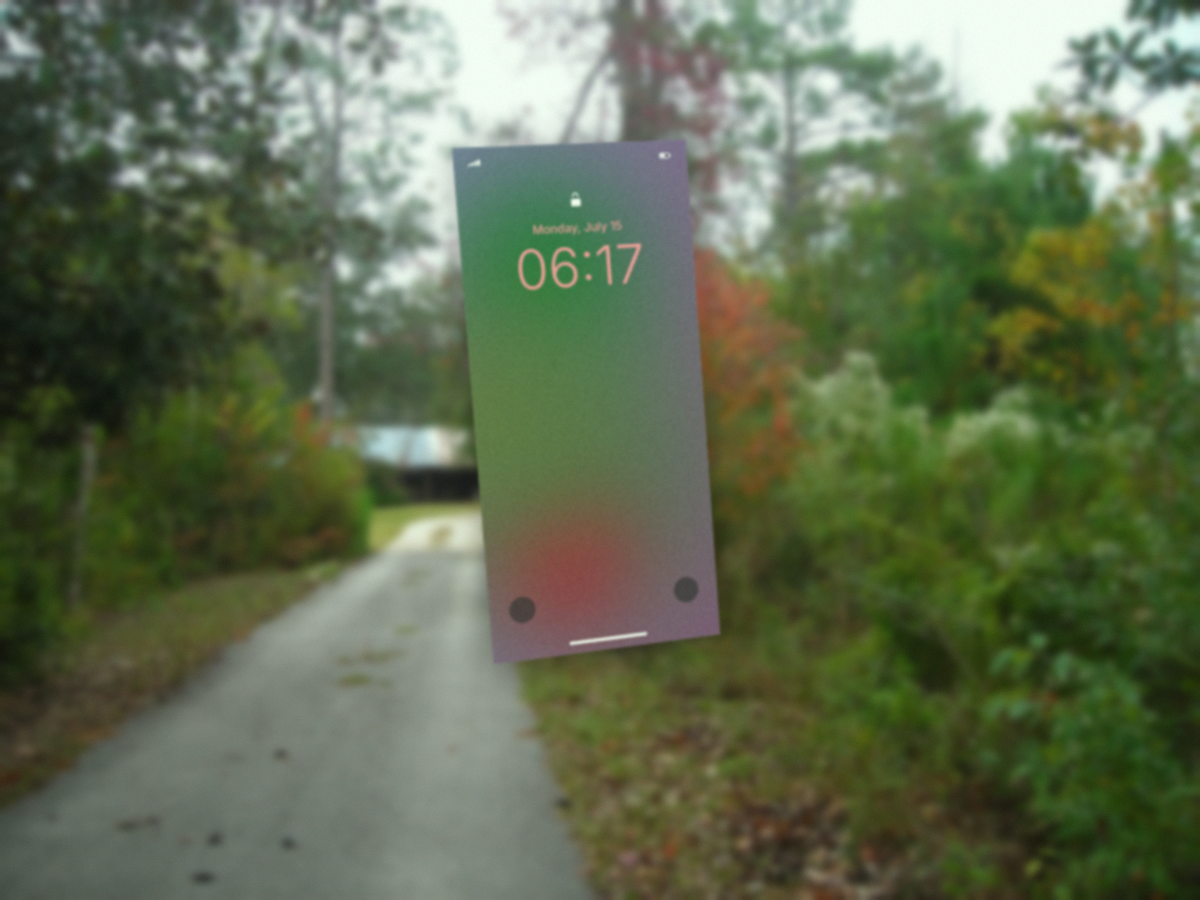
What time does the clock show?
6:17
